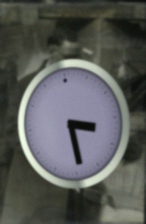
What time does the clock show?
3:29
